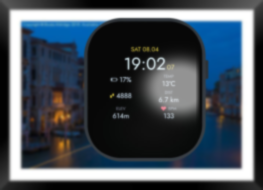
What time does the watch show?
19:02
